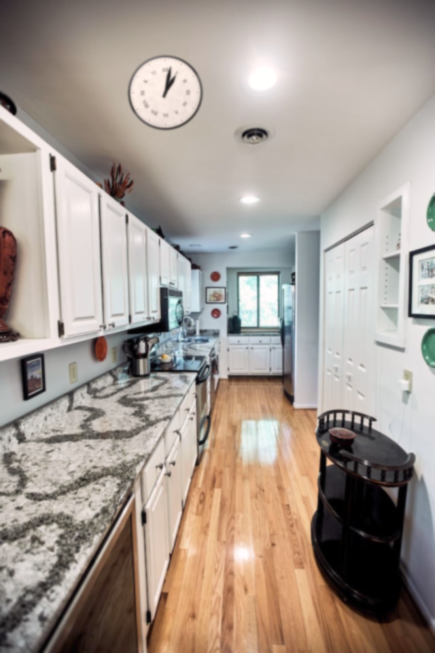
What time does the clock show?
1:02
